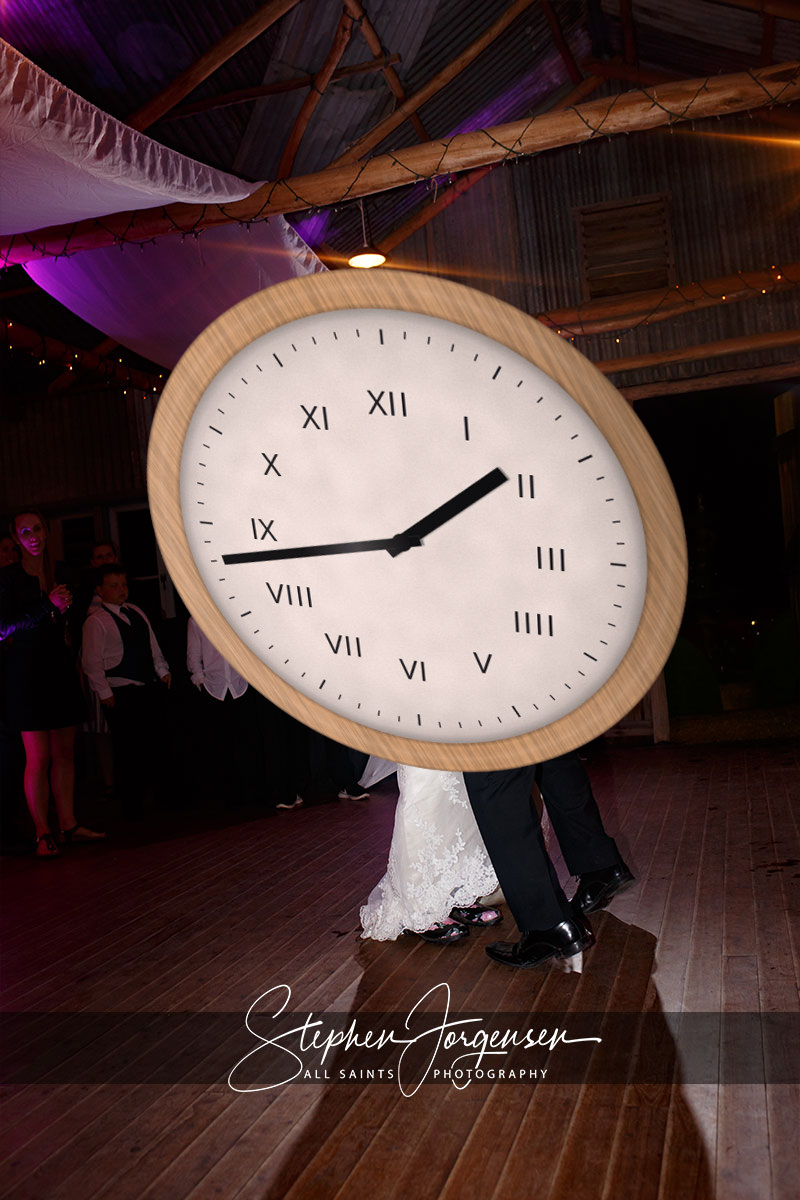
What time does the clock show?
1:43
